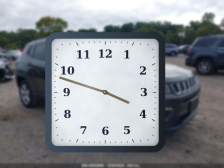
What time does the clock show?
3:48
